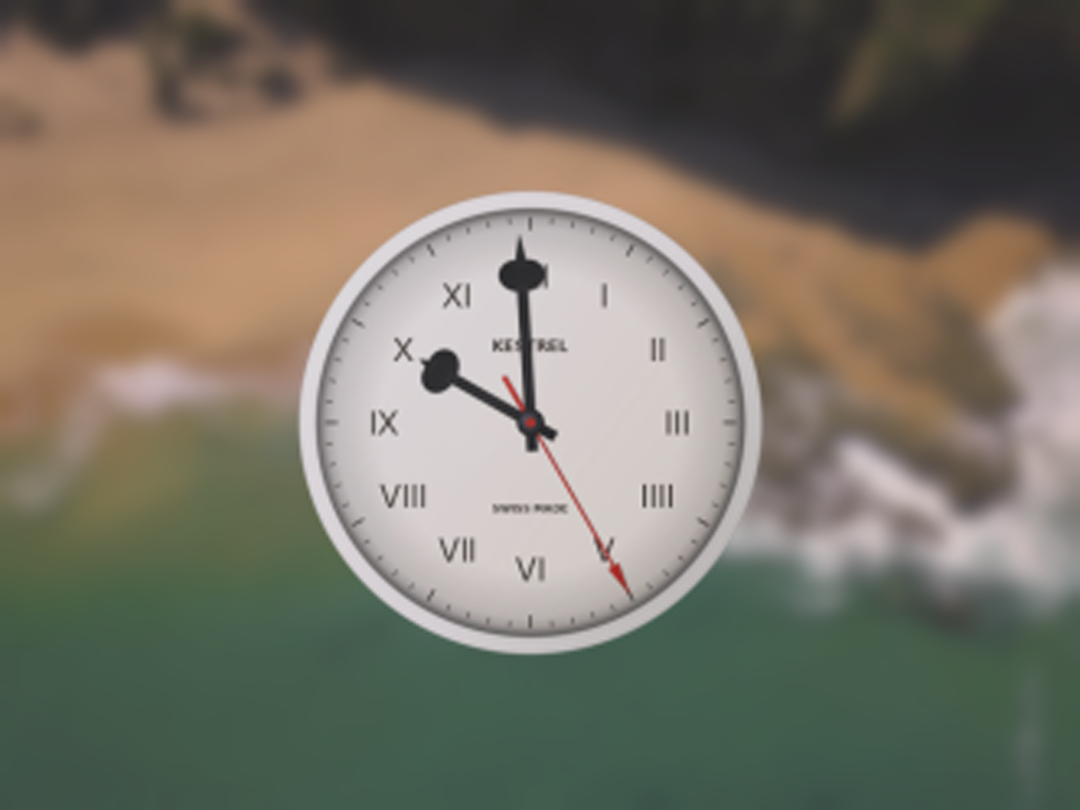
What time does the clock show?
9:59:25
